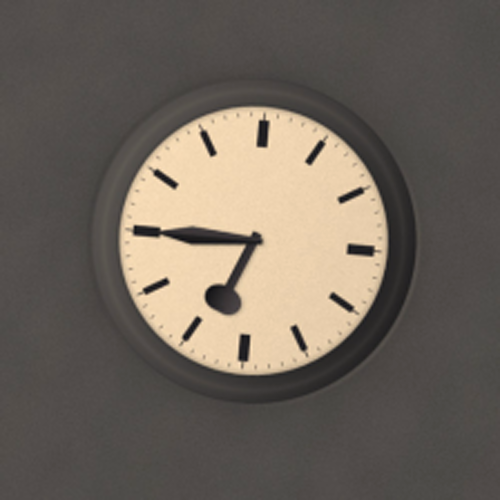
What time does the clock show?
6:45
